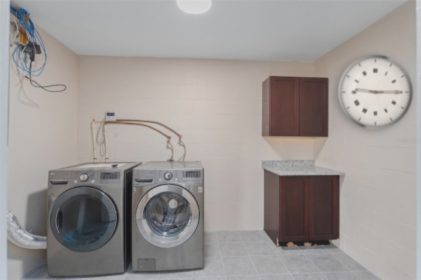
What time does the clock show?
9:15
